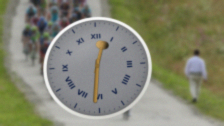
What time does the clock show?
12:31
